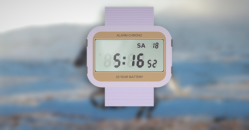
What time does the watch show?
5:16:52
